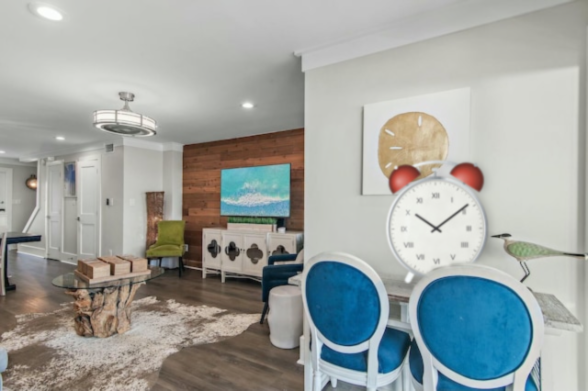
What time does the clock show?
10:09
